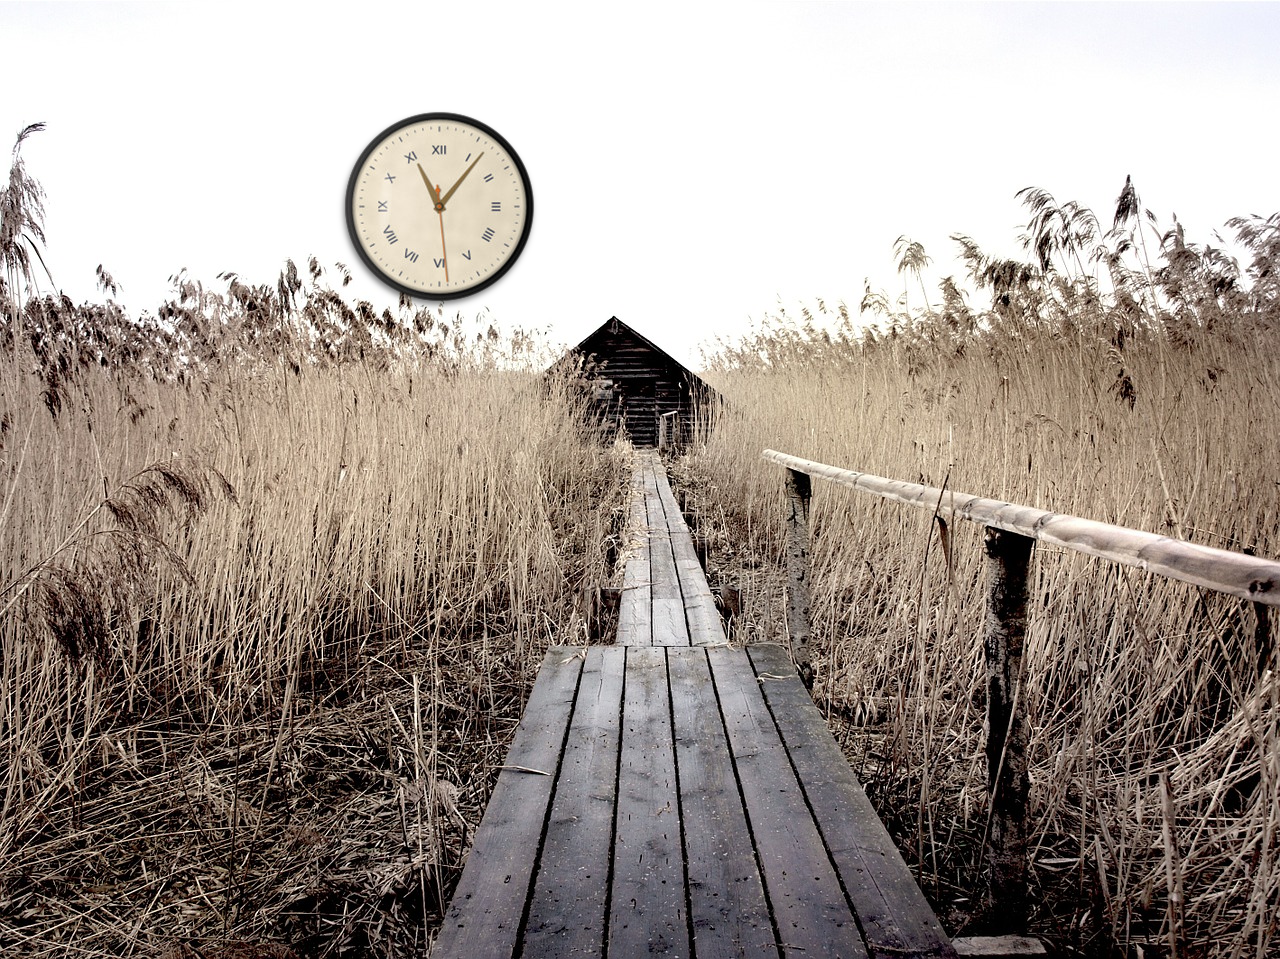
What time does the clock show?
11:06:29
